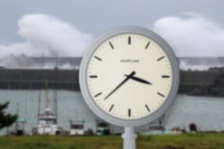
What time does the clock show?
3:38
